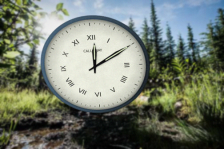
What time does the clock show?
12:10
